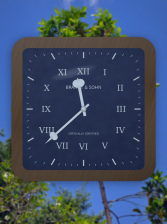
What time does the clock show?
11:38
